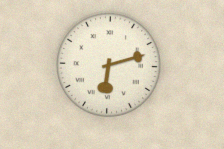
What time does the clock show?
6:12
